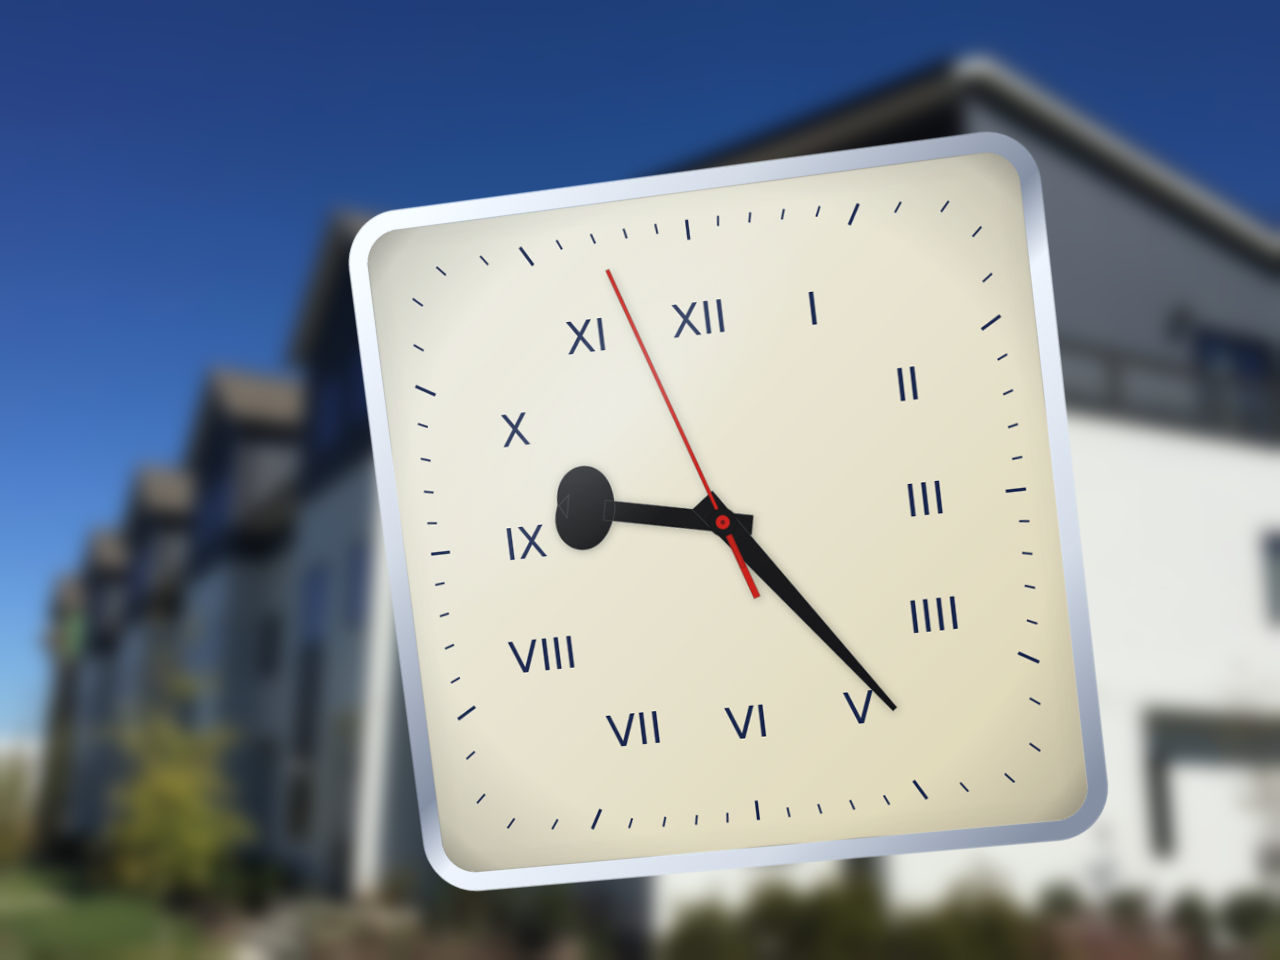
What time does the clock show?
9:23:57
